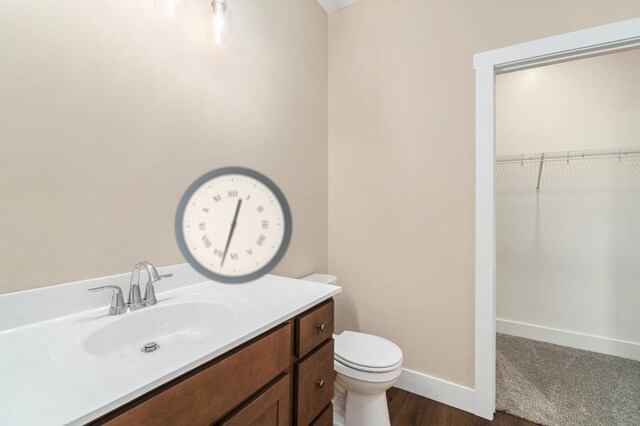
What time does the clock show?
12:33
